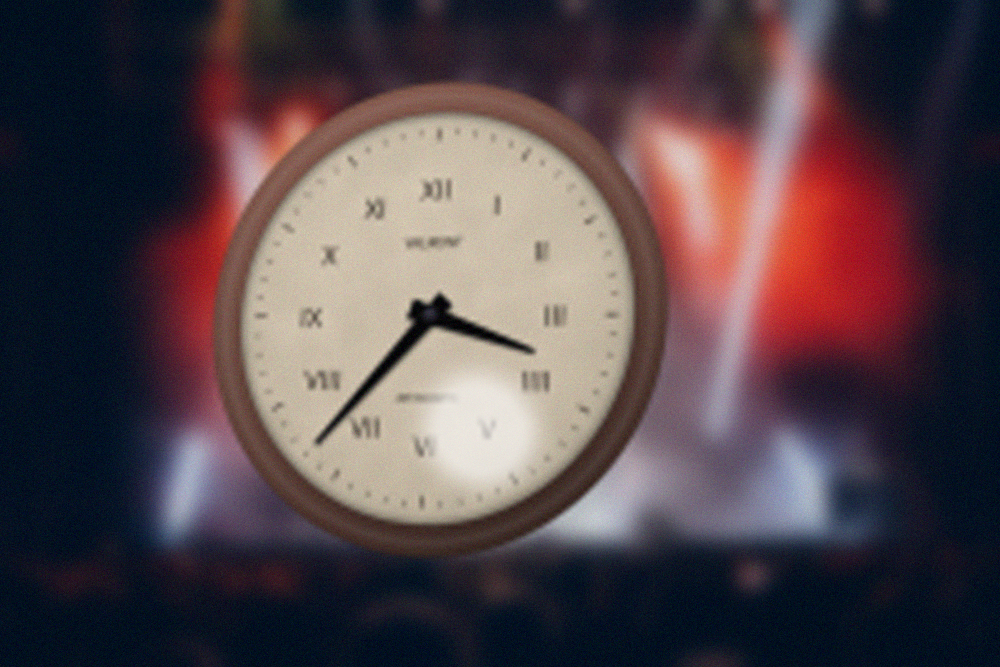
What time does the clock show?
3:37
